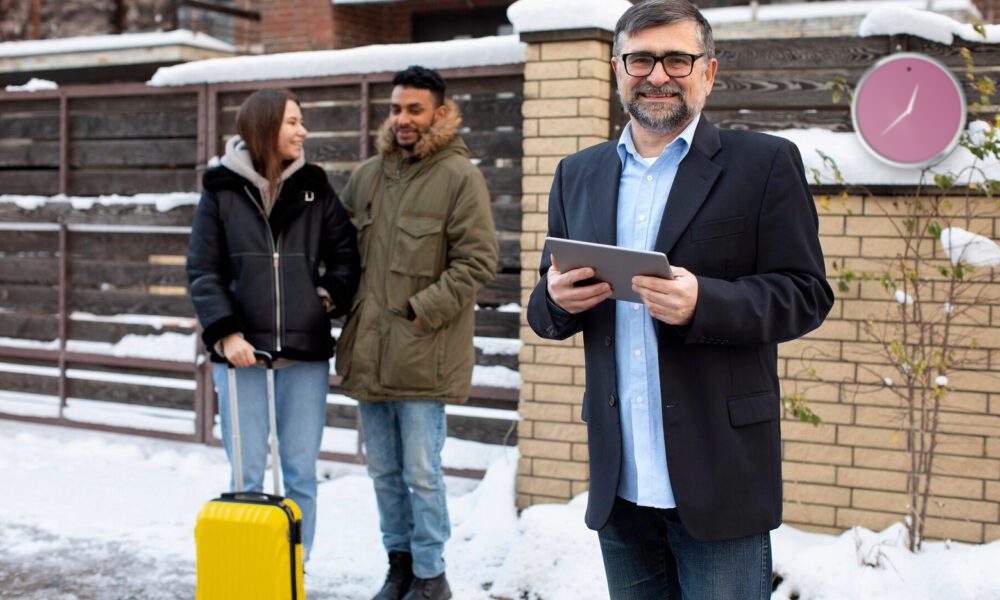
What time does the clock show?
12:38
